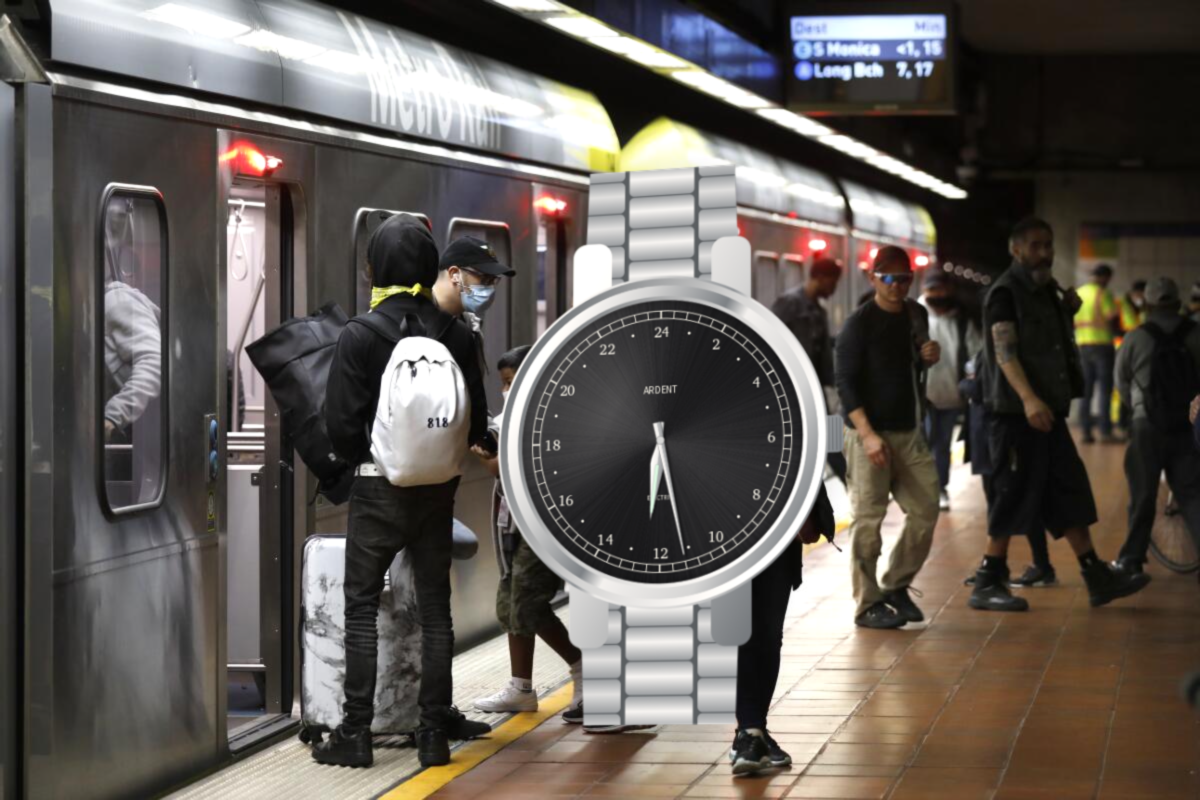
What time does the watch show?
12:28
